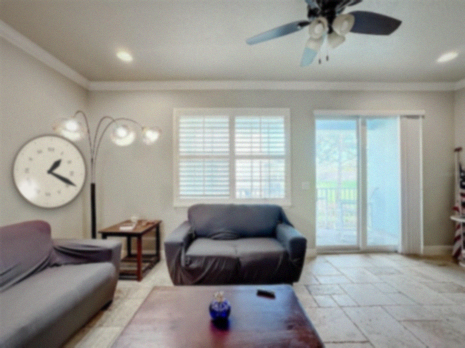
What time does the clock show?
1:19
